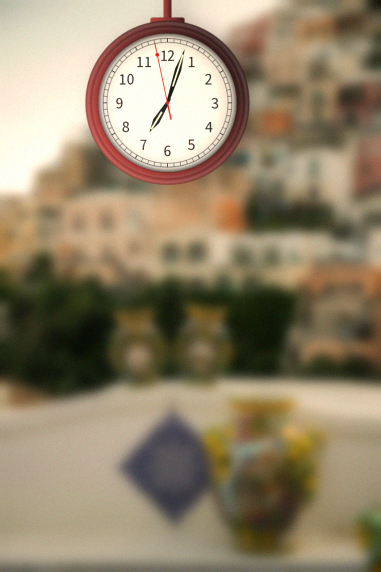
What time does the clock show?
7:02:58
